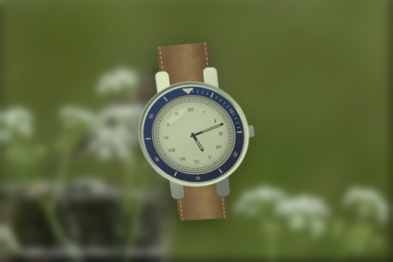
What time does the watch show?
5:12
